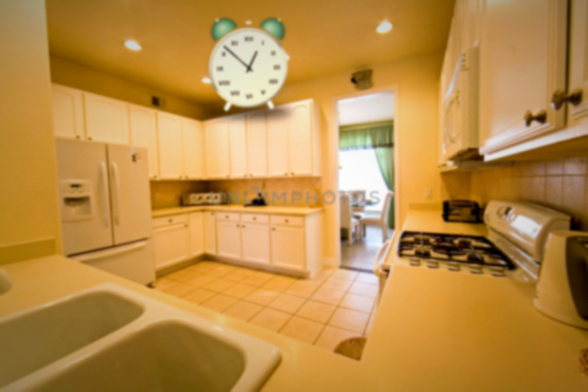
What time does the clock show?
12:52
